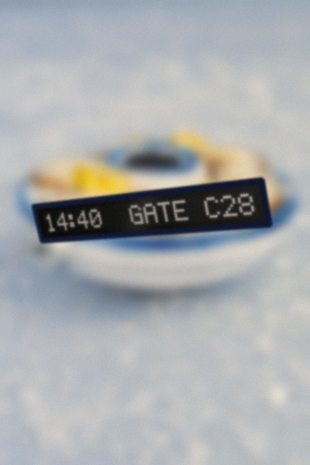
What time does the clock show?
14:40
